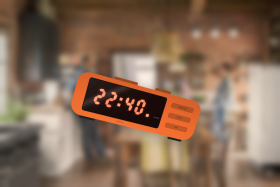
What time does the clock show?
22:40
